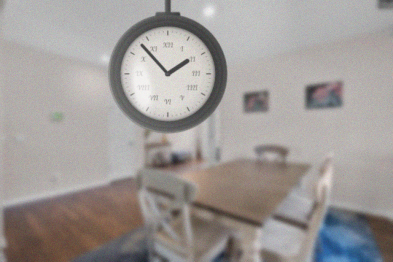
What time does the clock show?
1:53
